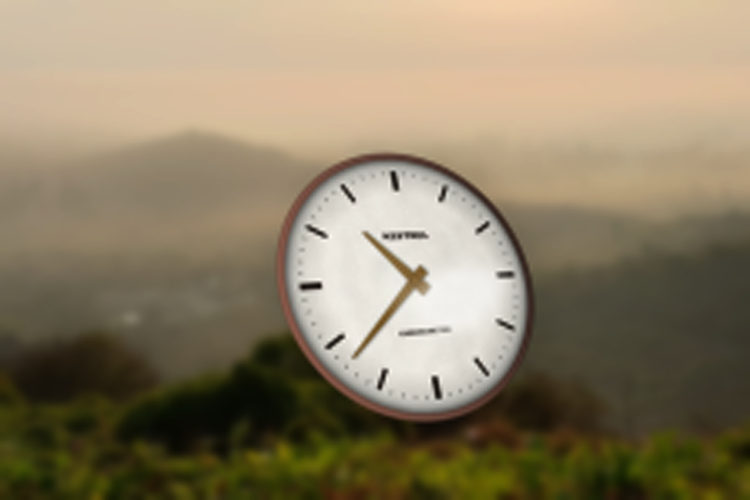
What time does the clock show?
10:38
